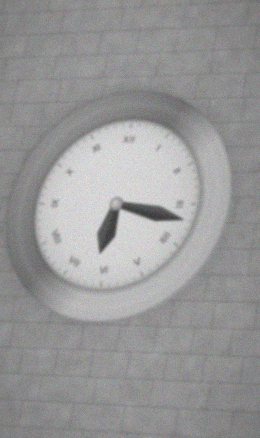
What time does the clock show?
6:17
